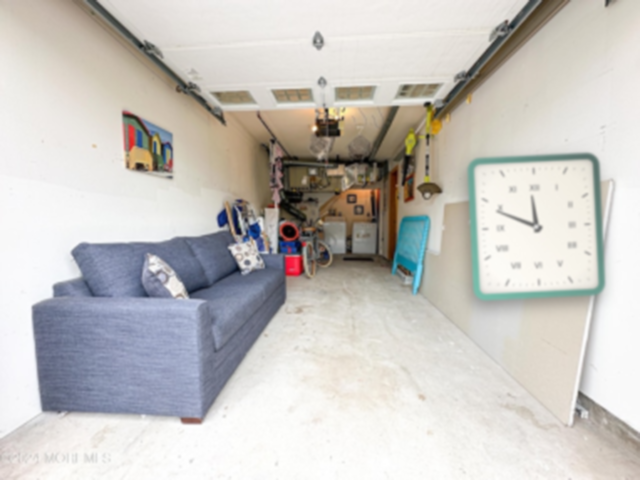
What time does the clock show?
11:49
